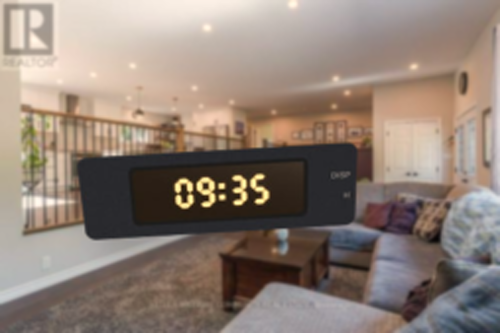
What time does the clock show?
9:35
